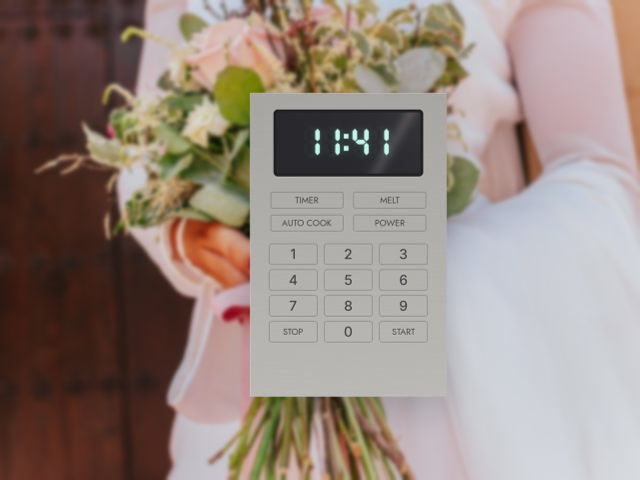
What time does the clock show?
11:41
